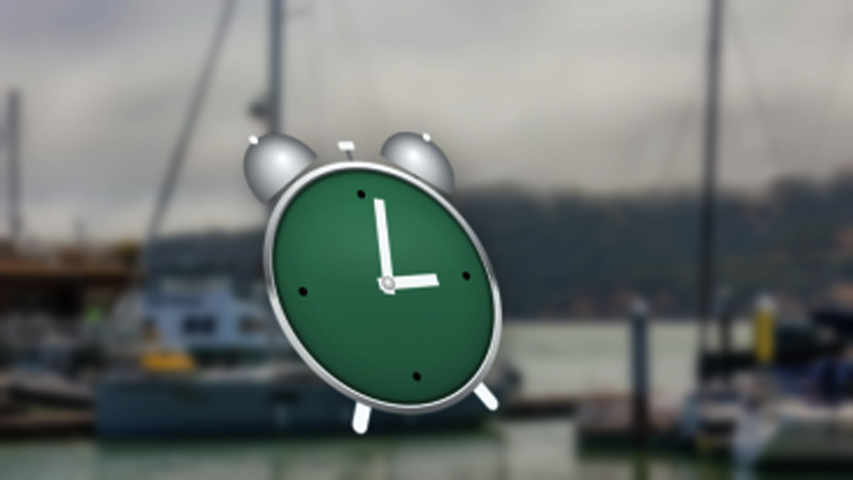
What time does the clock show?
3:02
